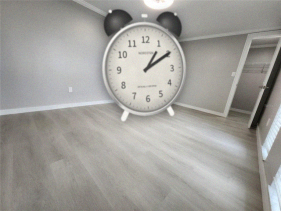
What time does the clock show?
1:10
